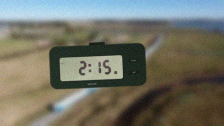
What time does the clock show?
2:15
